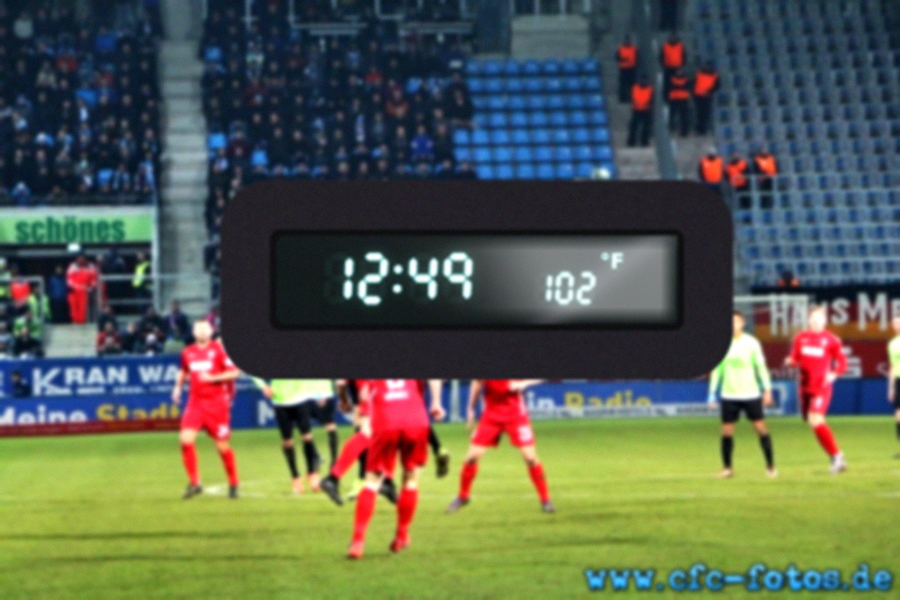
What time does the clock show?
12:49
